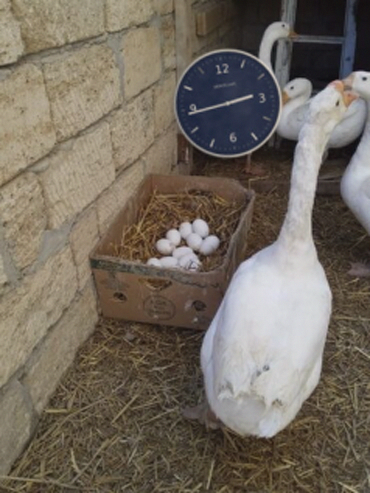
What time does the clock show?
2:44
